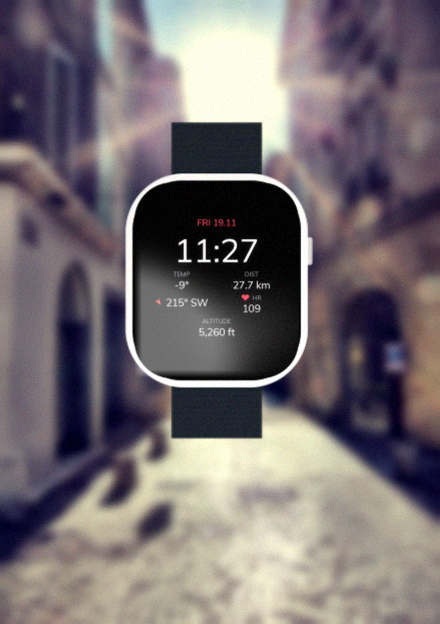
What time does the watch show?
11:27
